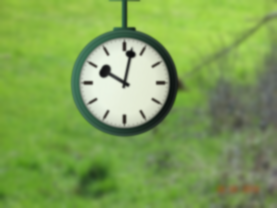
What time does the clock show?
10:02
